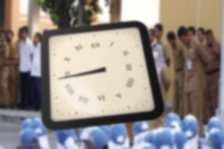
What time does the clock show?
8:44
